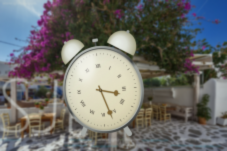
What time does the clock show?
3:27
